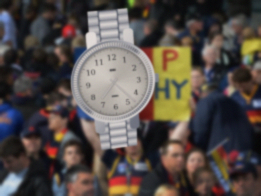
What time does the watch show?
7:23
